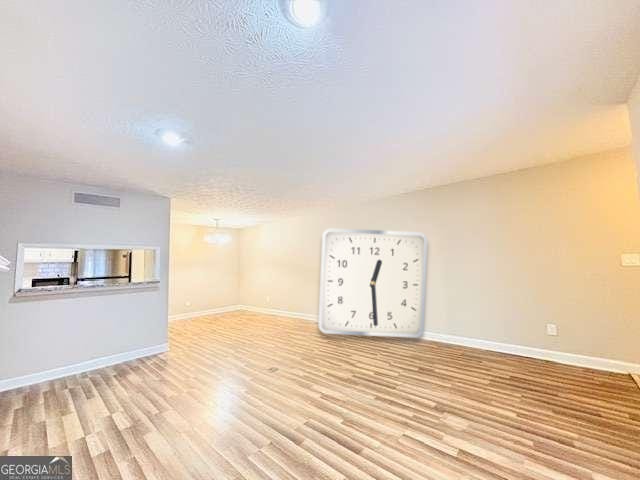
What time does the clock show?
12:29
